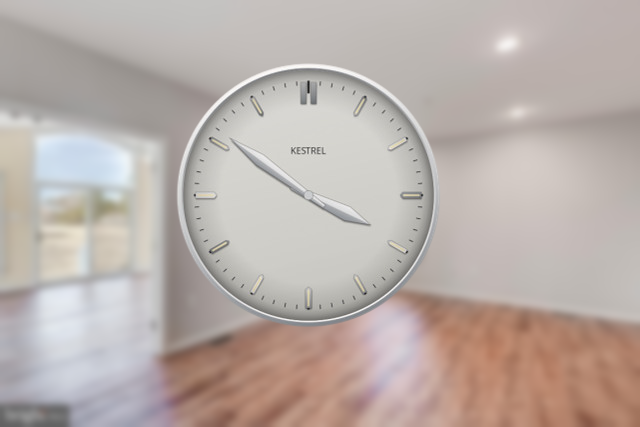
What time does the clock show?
3:51
